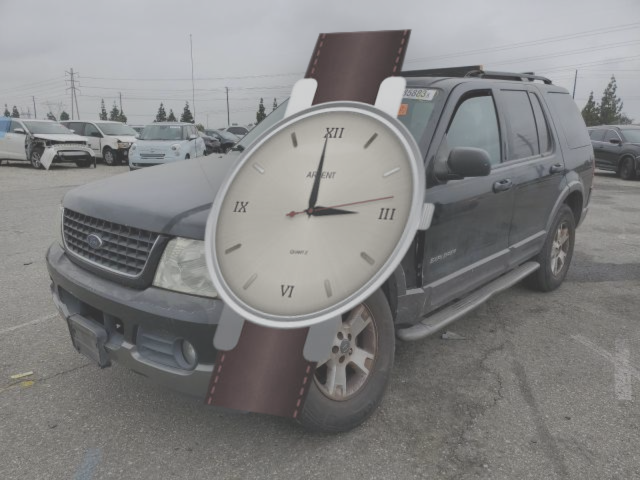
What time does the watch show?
2:59:13
